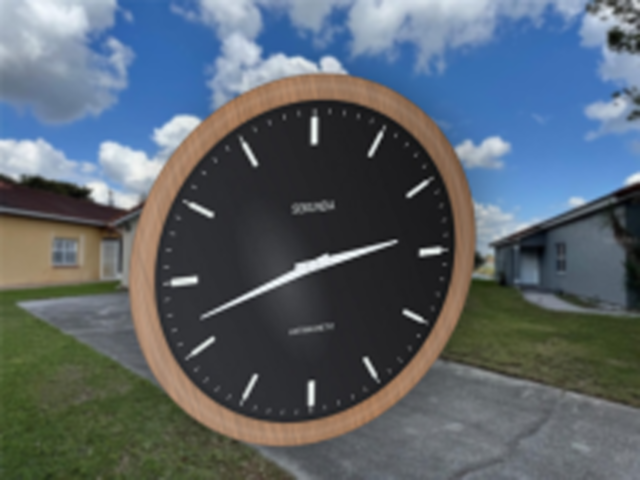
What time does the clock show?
2:42
